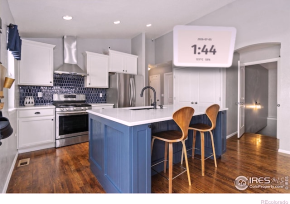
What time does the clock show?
1:44
